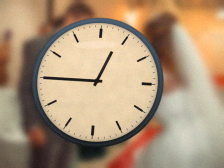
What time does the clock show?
12:45
